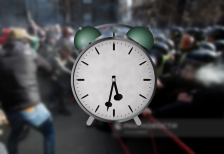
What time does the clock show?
5:32
